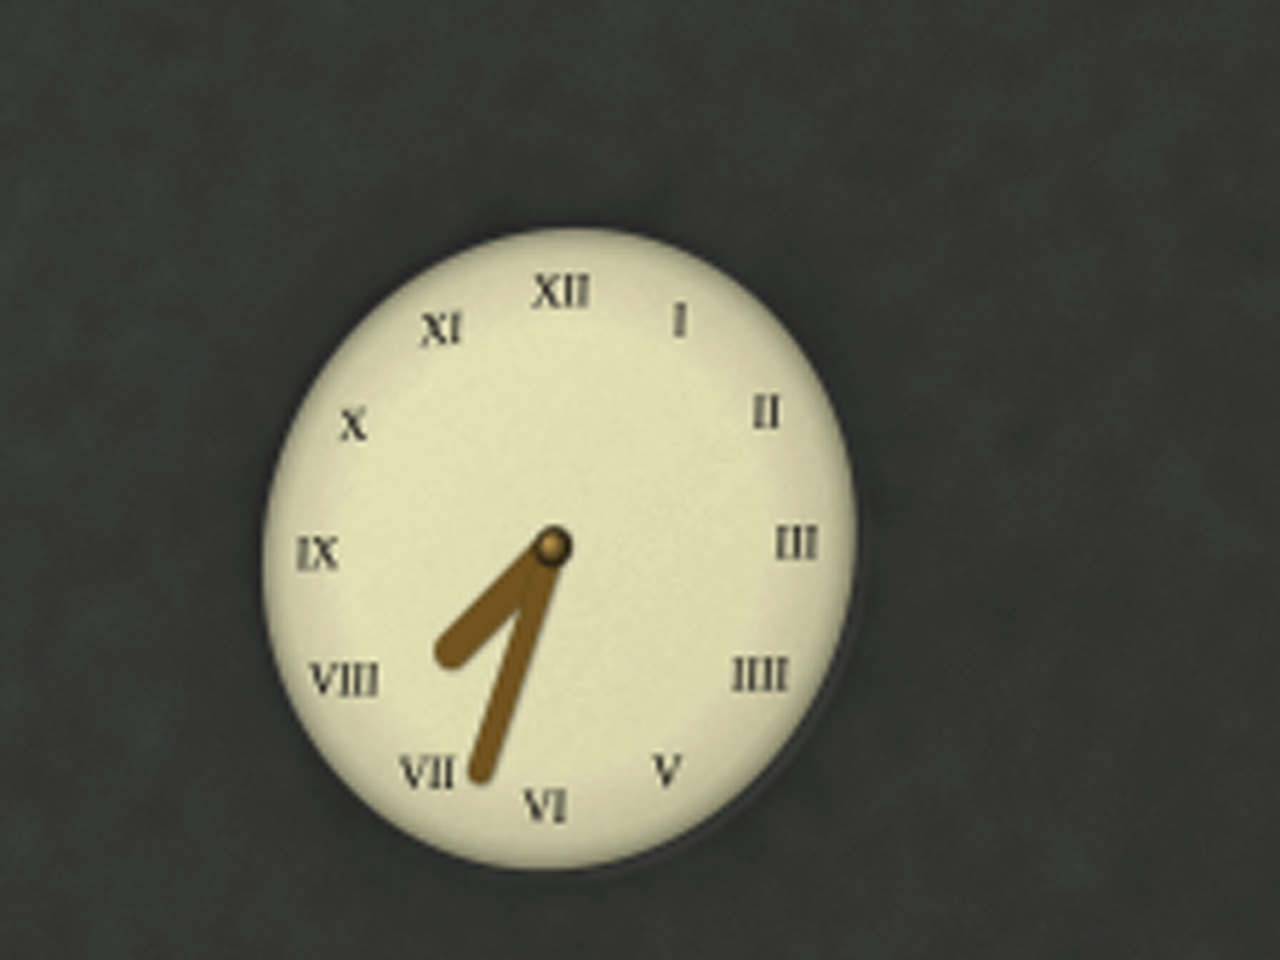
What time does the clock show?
7:33
